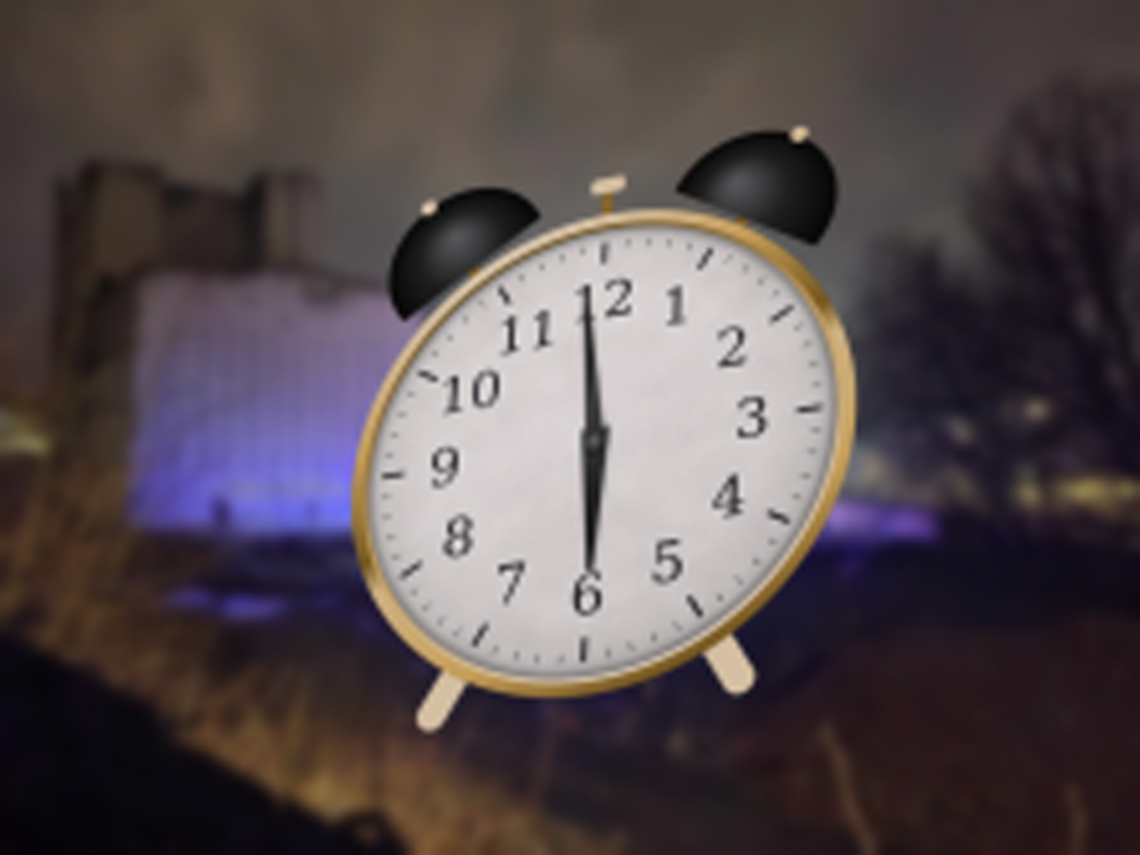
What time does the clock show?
5:59
